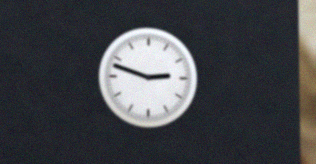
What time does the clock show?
2:48
